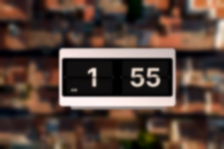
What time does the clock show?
1:55
